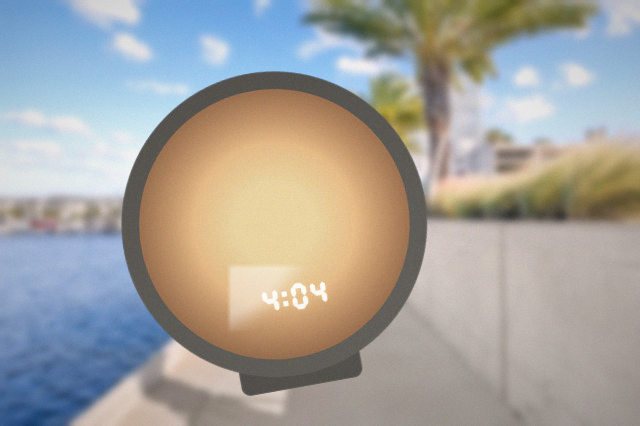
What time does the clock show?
4:04
